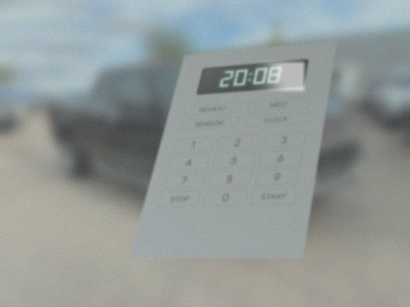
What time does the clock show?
20:08
